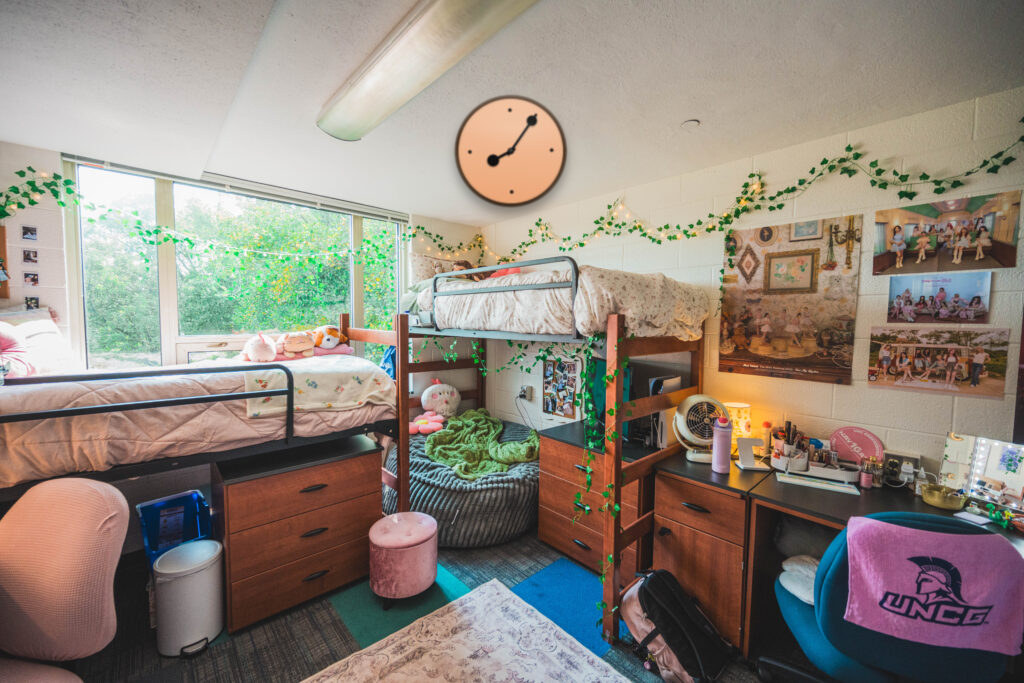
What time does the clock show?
8:06
